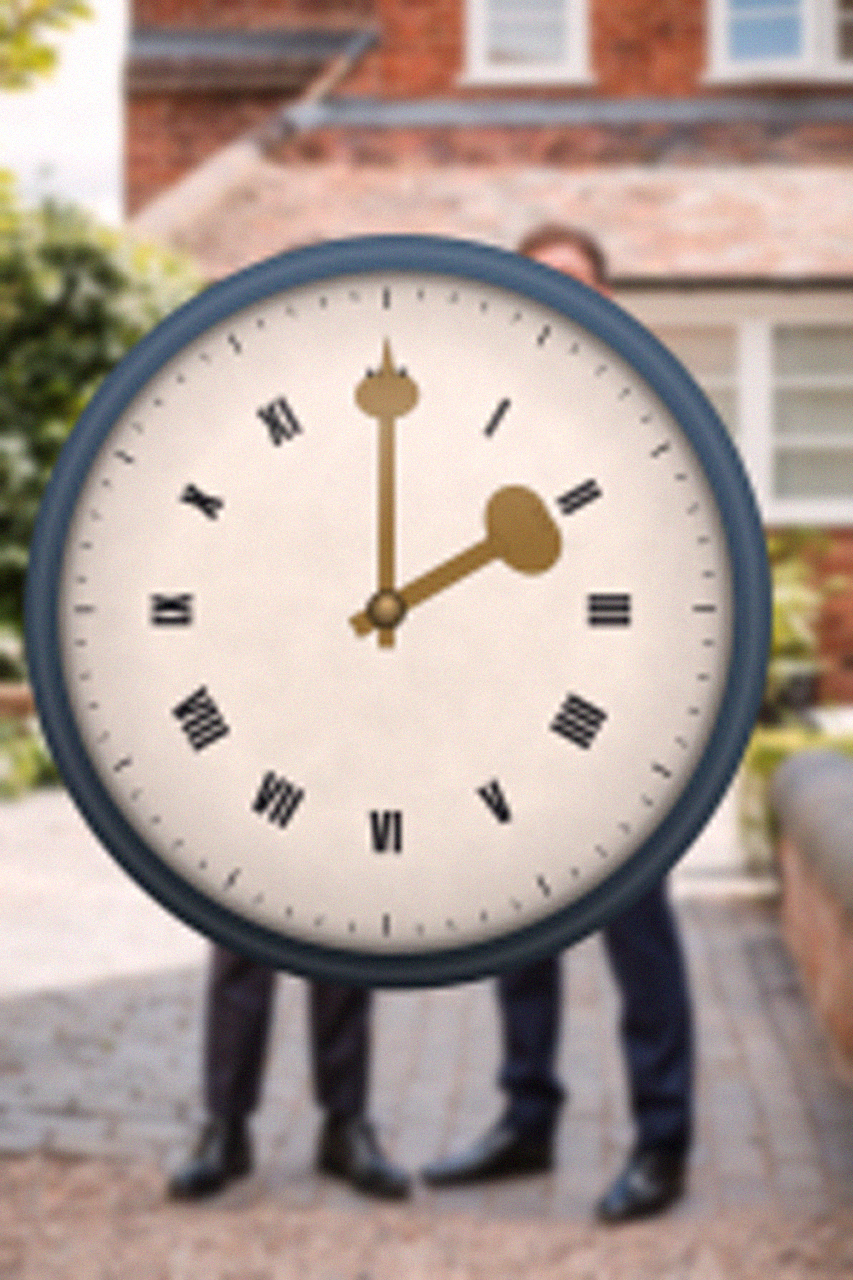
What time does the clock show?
2:00
